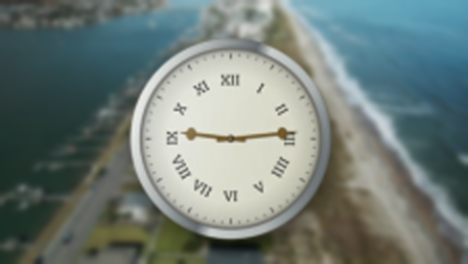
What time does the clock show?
9:14
